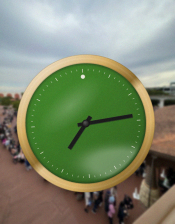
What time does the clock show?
7:14
